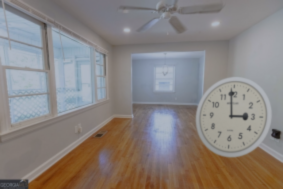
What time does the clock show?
2:59
